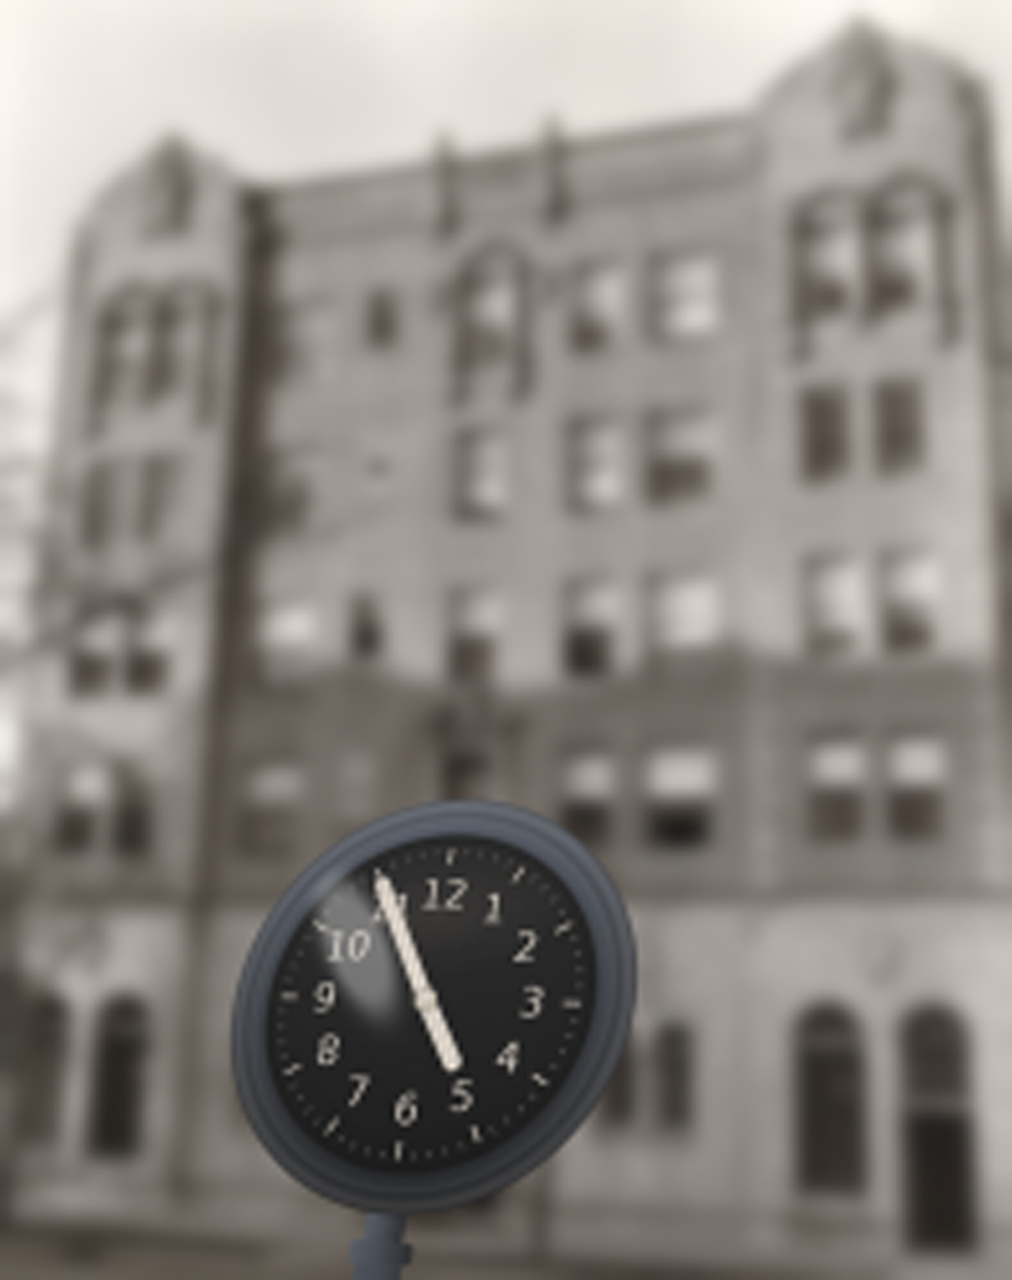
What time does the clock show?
4:55
